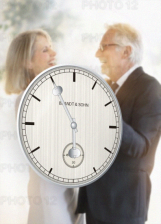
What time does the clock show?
5:55
